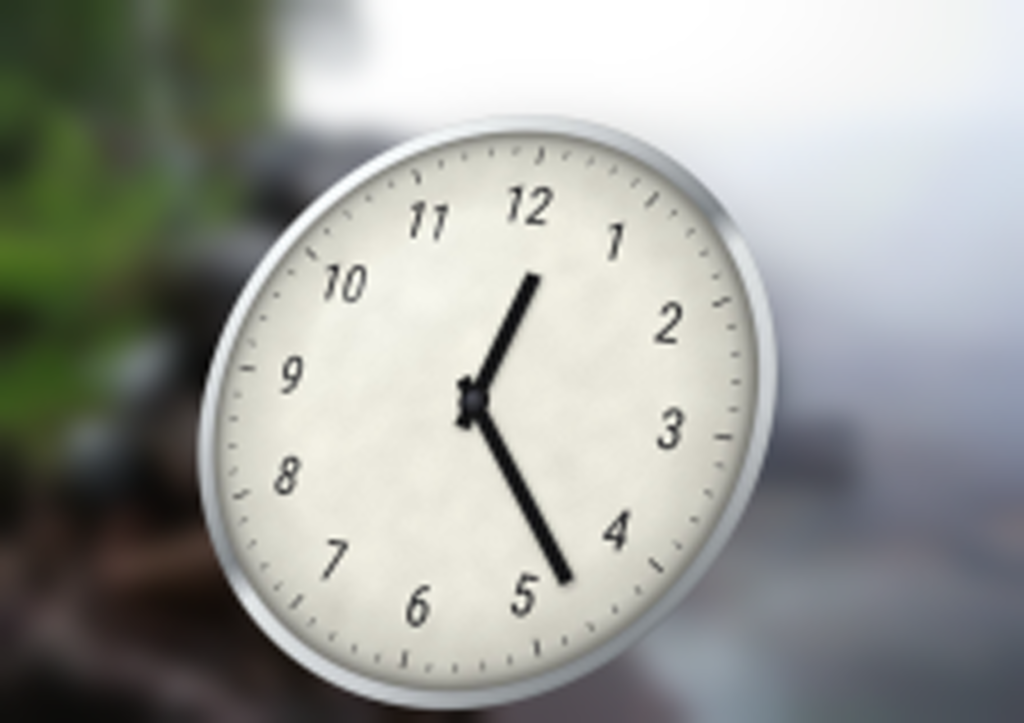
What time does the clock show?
12:23
